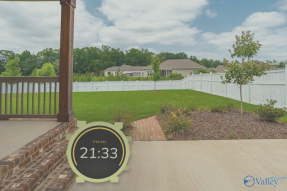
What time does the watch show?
21:33
